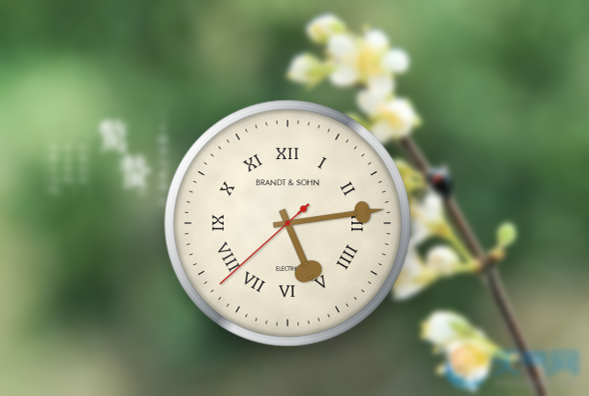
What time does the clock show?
5:13:38
